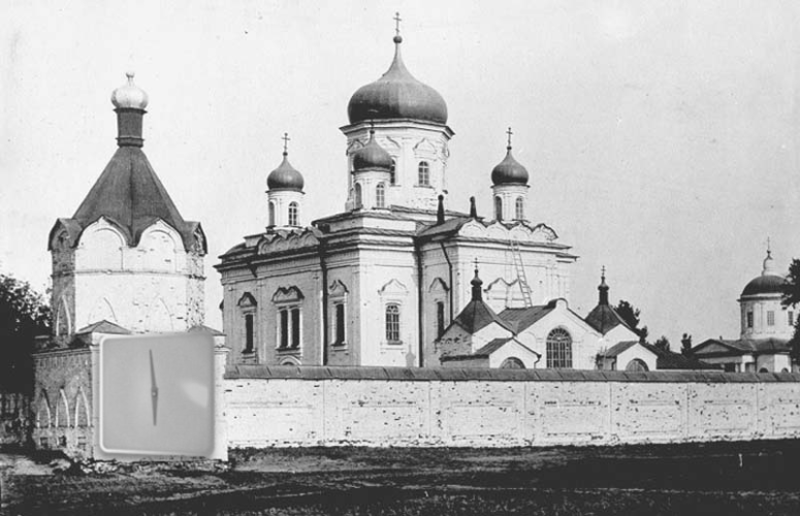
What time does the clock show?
5:59
